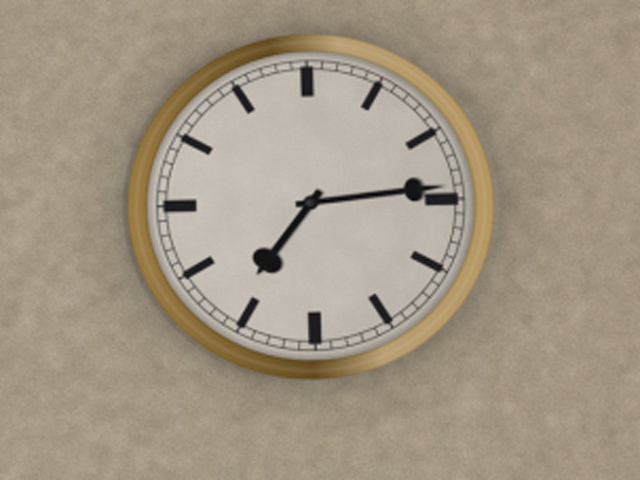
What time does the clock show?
7:14
